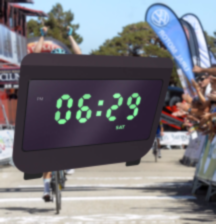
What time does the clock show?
6:29
